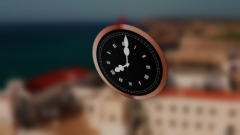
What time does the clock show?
8:01
